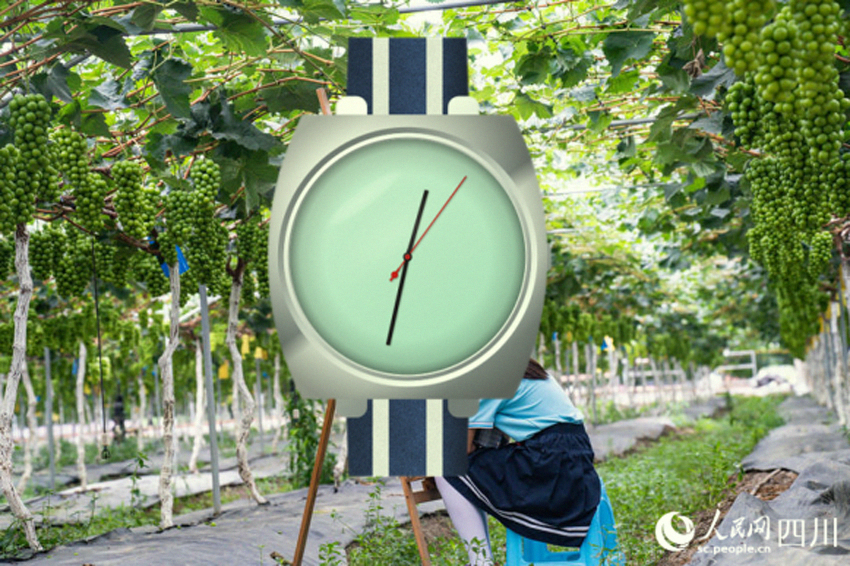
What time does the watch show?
12:32:06
